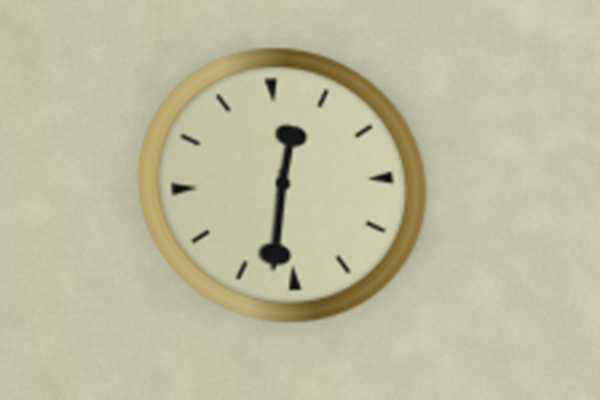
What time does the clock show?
12:32
